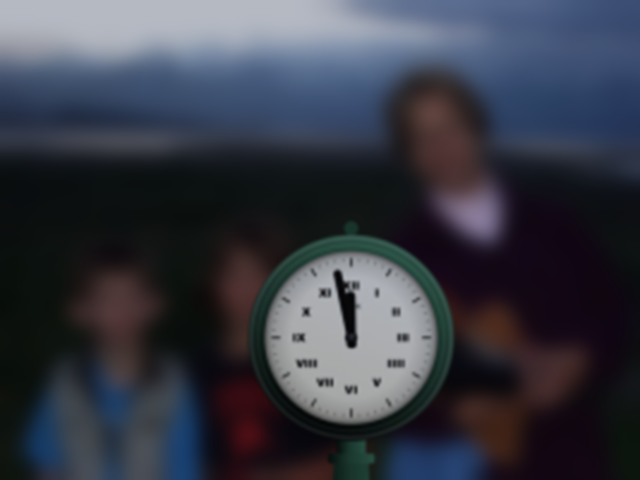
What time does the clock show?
11:58
